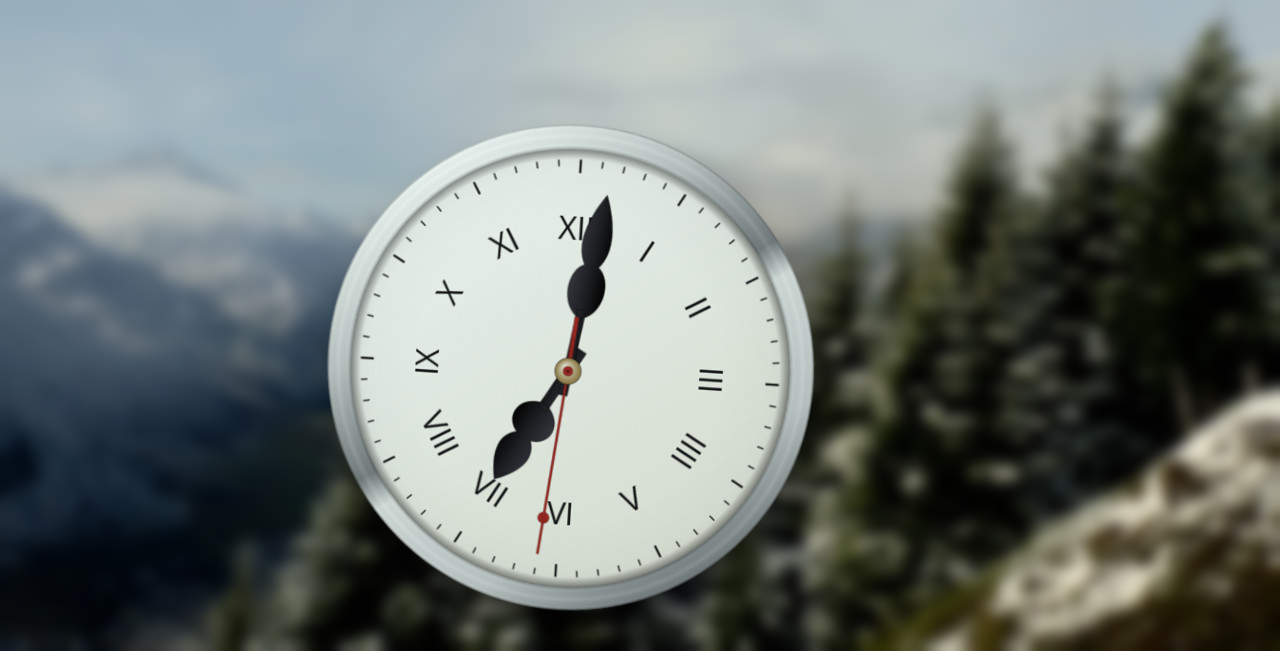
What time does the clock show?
7:01:31
